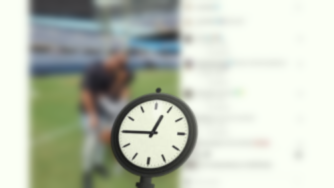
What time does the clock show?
12:45
